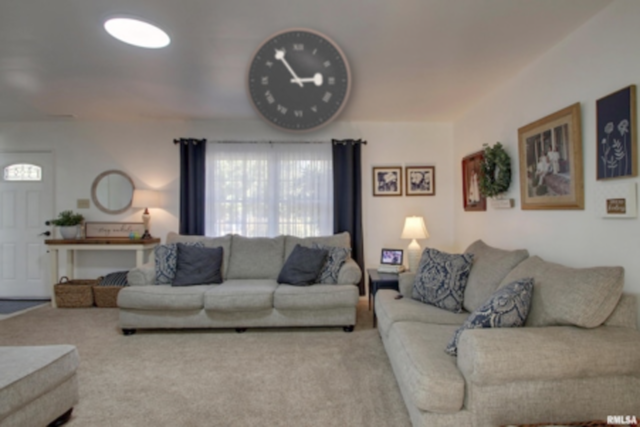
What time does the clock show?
2:54
